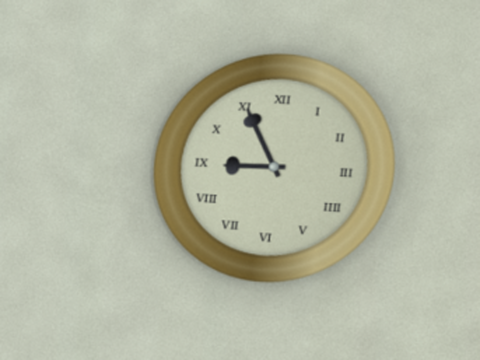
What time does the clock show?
8:55
